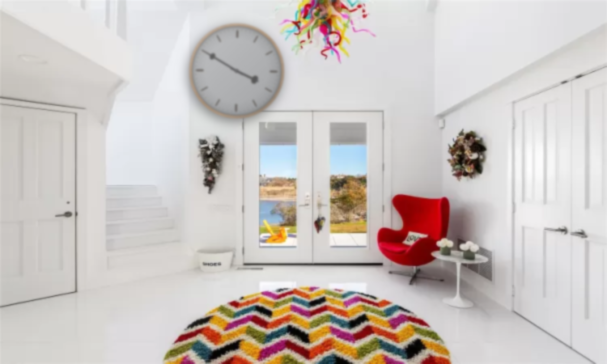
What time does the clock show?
3:50
